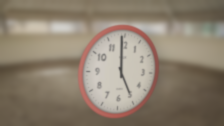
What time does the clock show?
4:59
